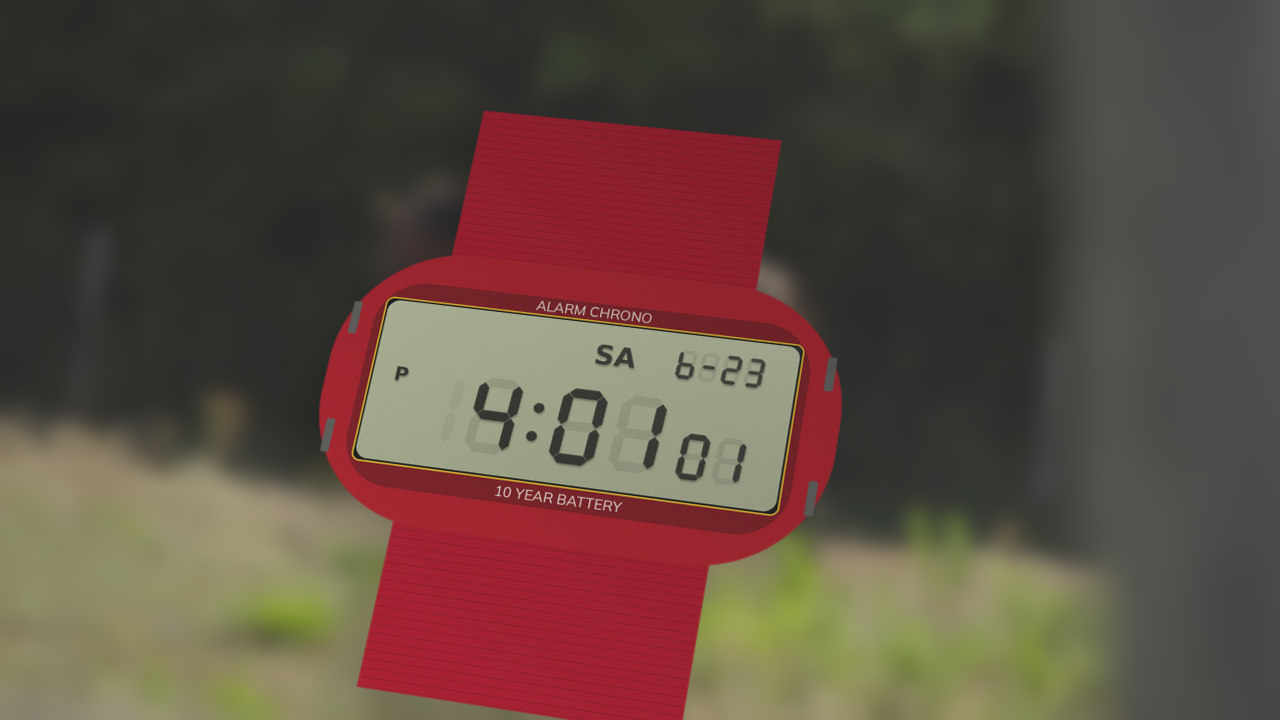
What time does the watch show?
4:01:01
